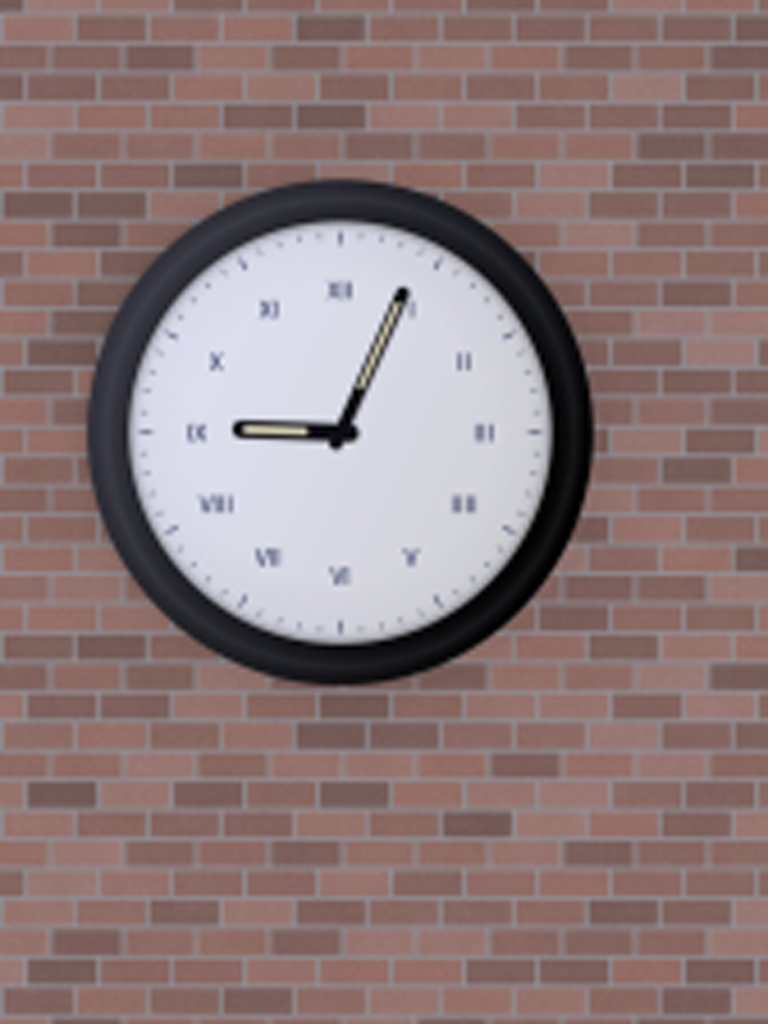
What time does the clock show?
9:04
